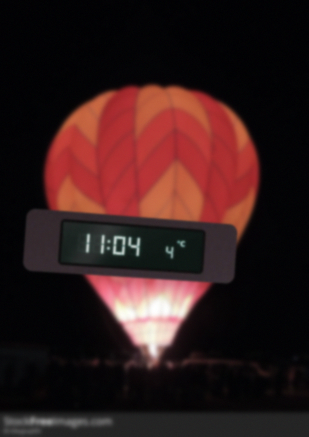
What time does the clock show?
11:04
